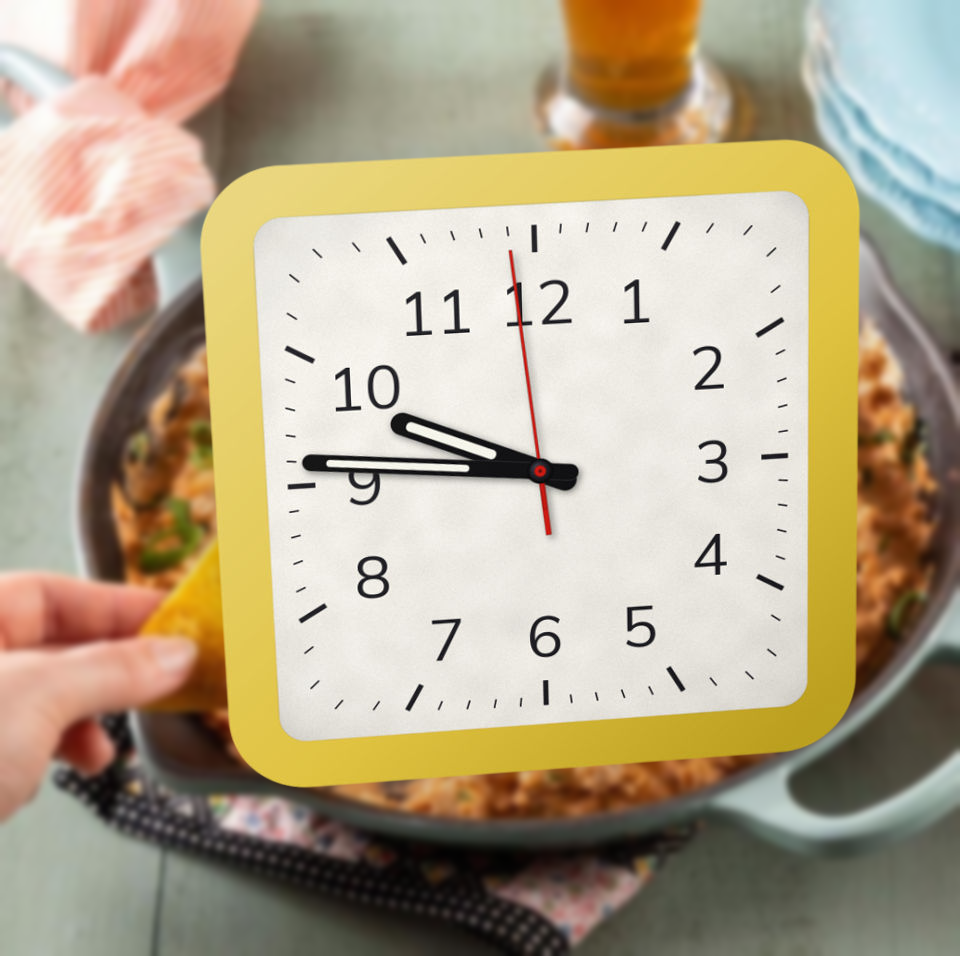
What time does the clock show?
9:45:59
